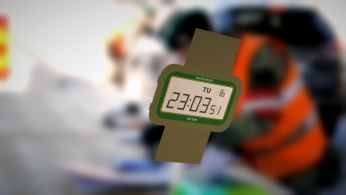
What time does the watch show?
23:03:51
